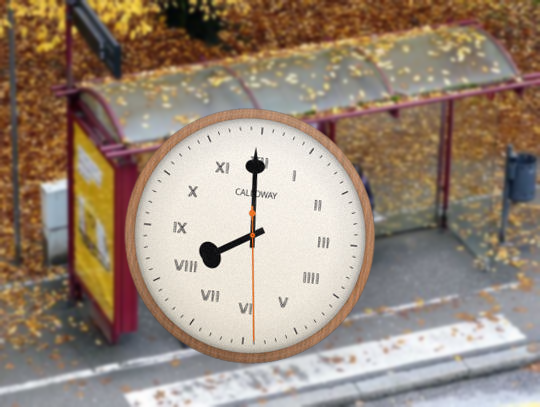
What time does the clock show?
7:59:29
